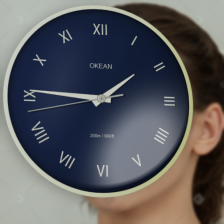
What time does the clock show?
1:45:43
